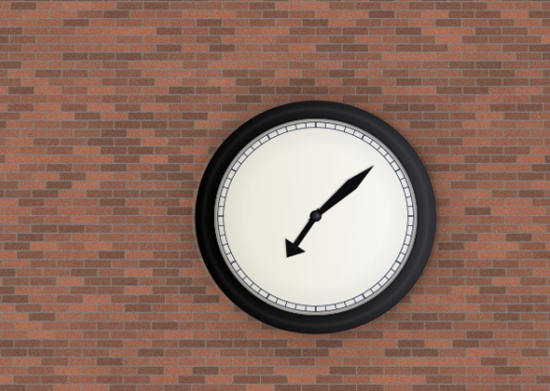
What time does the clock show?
7:08
